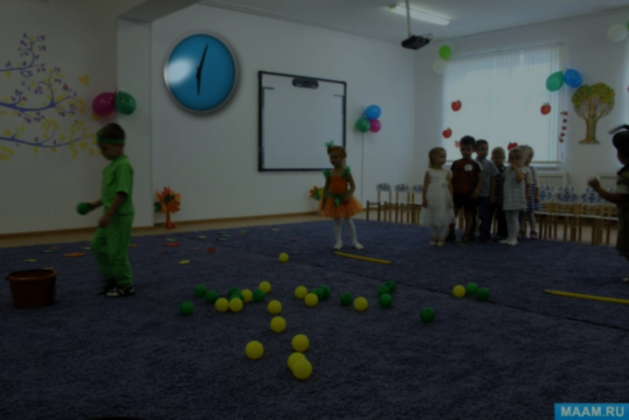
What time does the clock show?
6:03
